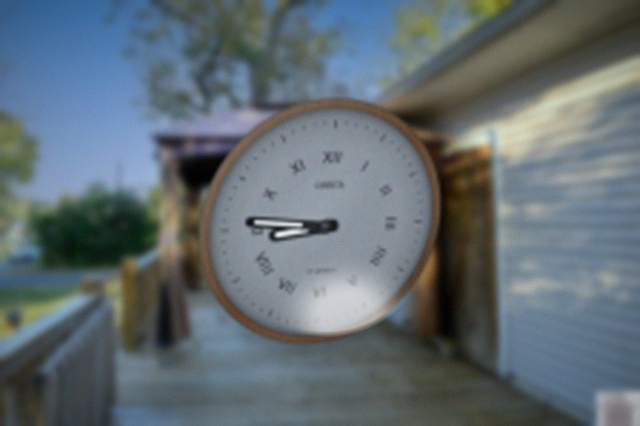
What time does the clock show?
8:46
